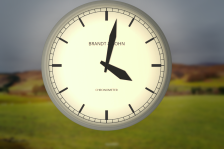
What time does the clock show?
4:02
